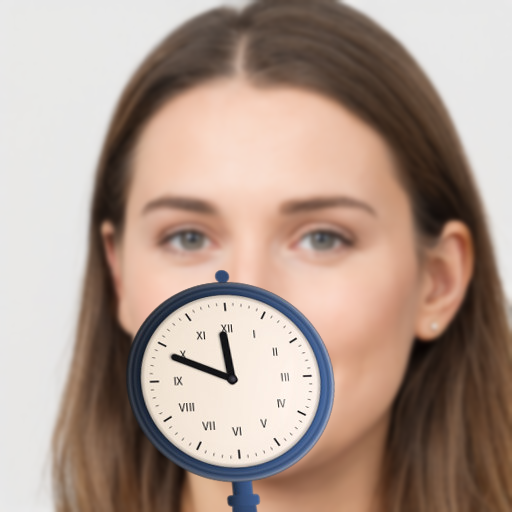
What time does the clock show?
11:49
